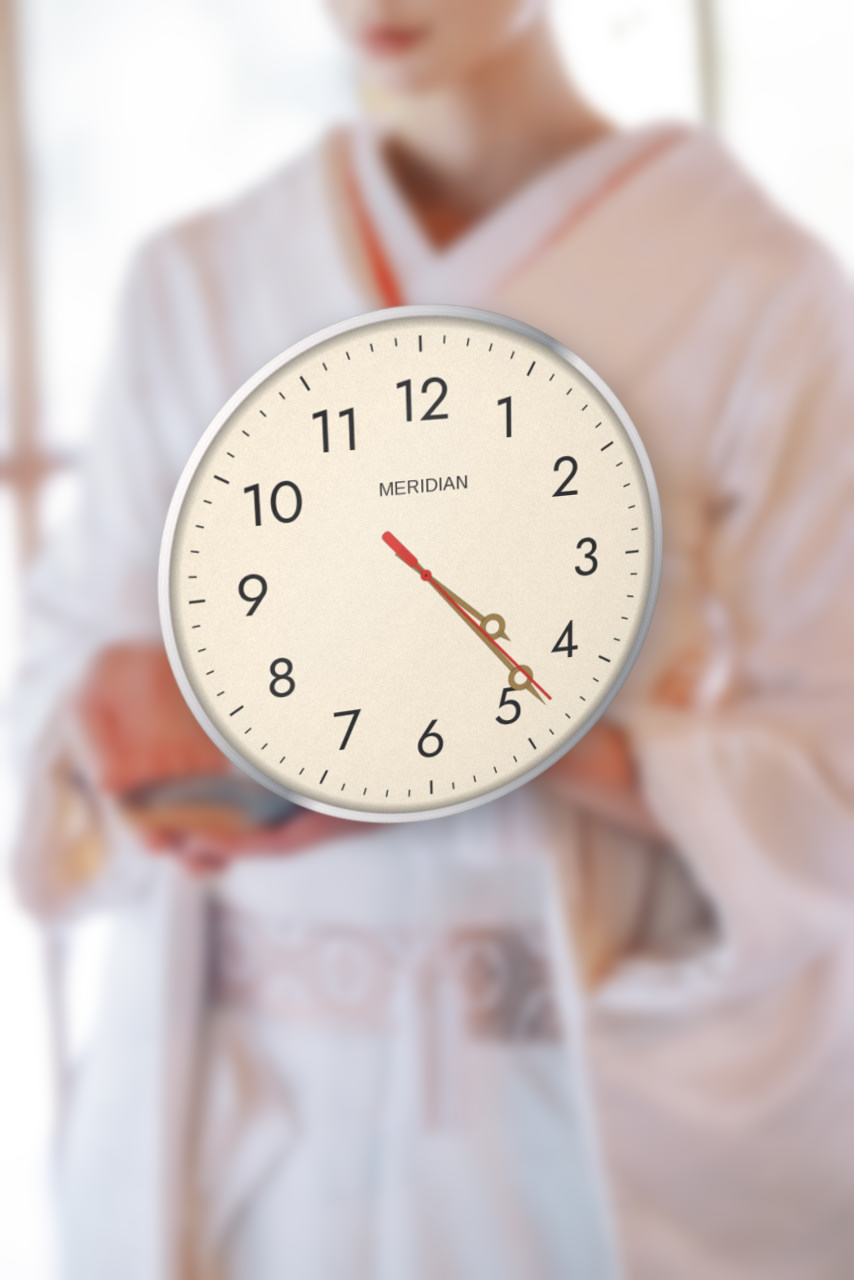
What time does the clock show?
4:23:23
